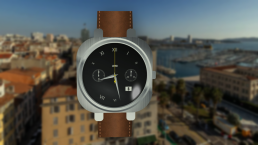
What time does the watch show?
8:28
